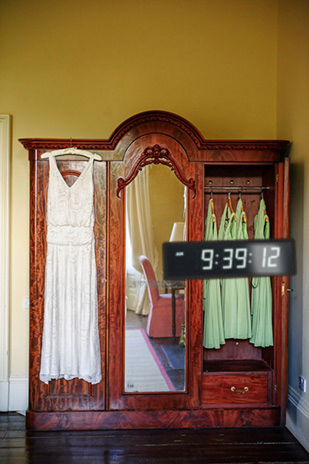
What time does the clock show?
9:39:12
